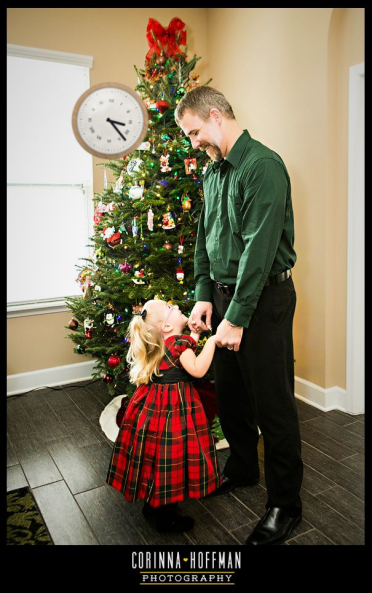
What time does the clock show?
3:23
